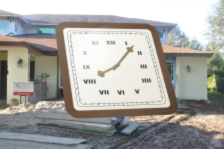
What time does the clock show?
8:07
